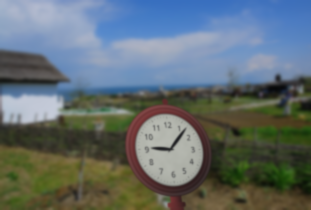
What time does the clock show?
9:07
